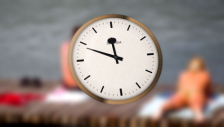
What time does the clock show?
11:49
